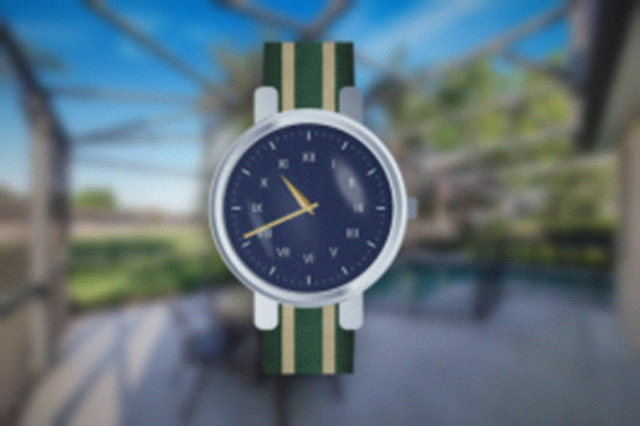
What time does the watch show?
10:41
